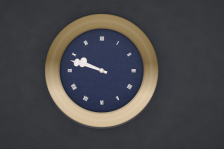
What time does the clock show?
9:48
